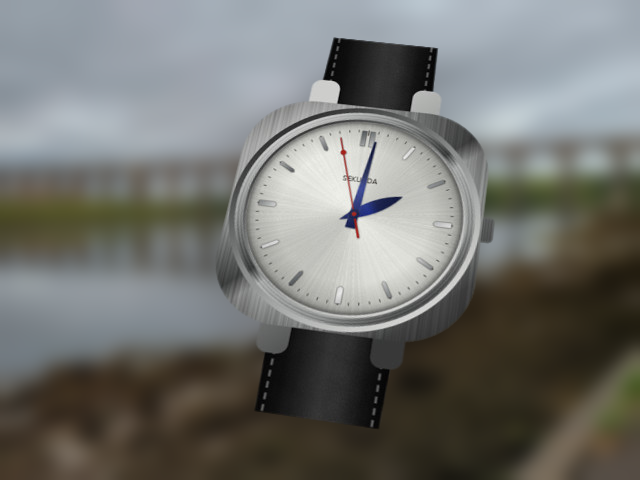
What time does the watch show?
2:00:57
